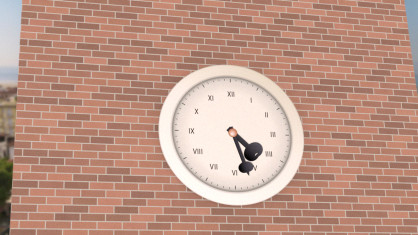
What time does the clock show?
4:27
